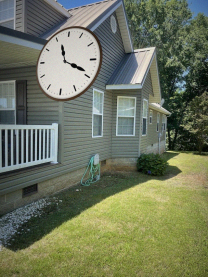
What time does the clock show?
11:19
